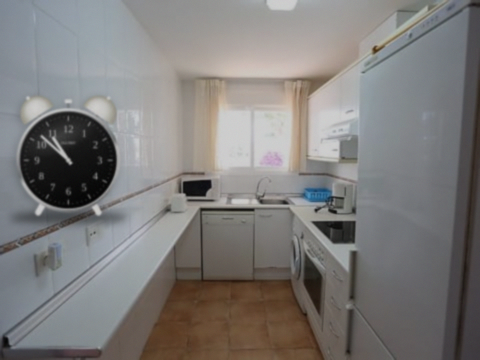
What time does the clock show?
10:52
